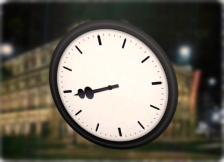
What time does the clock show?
8:44
